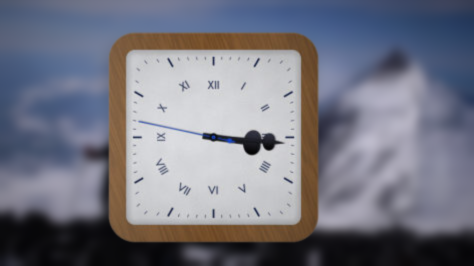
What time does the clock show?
3:15:47
